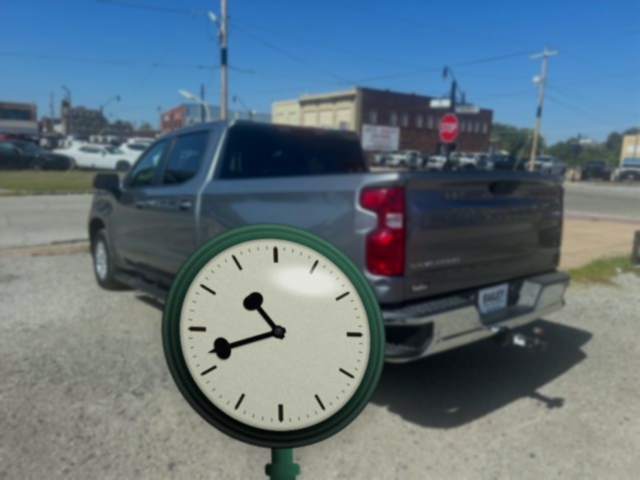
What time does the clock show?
10:42
